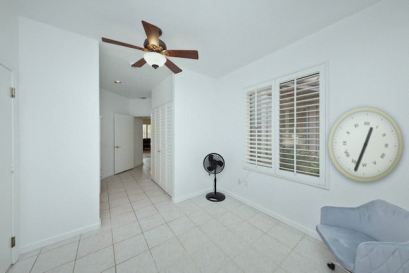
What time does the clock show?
12:33
